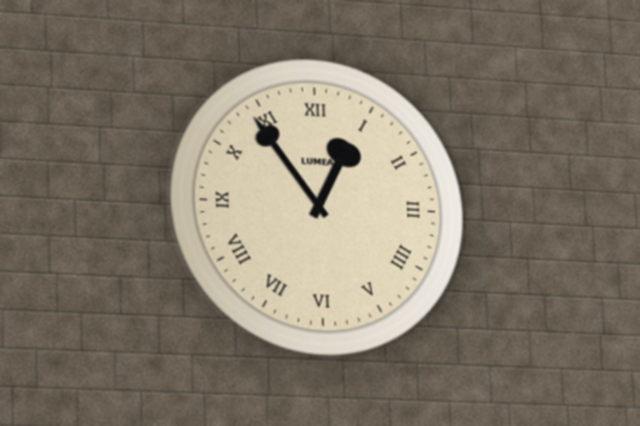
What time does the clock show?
12:54
